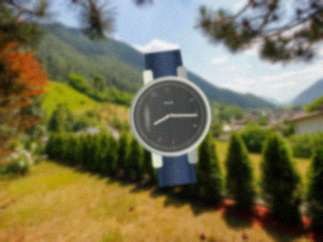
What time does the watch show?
8:16
